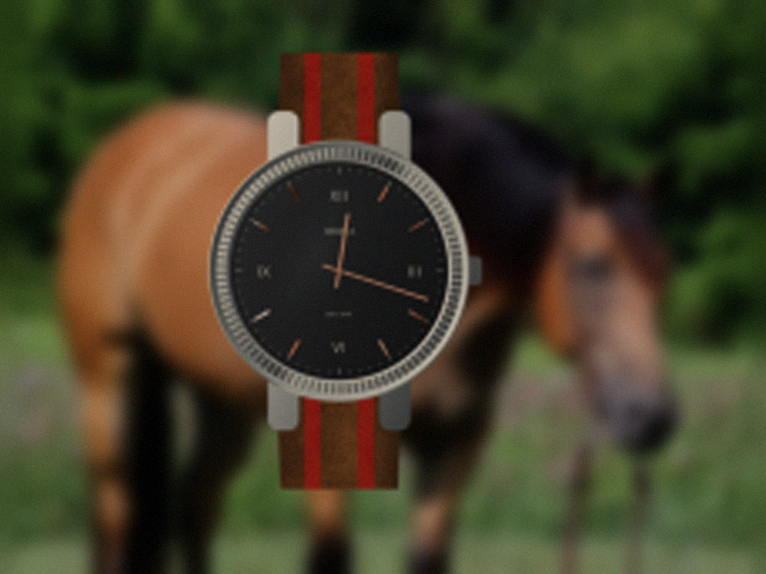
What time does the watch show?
12:18
